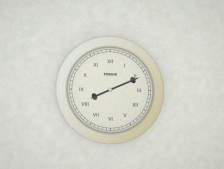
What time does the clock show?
8:11
